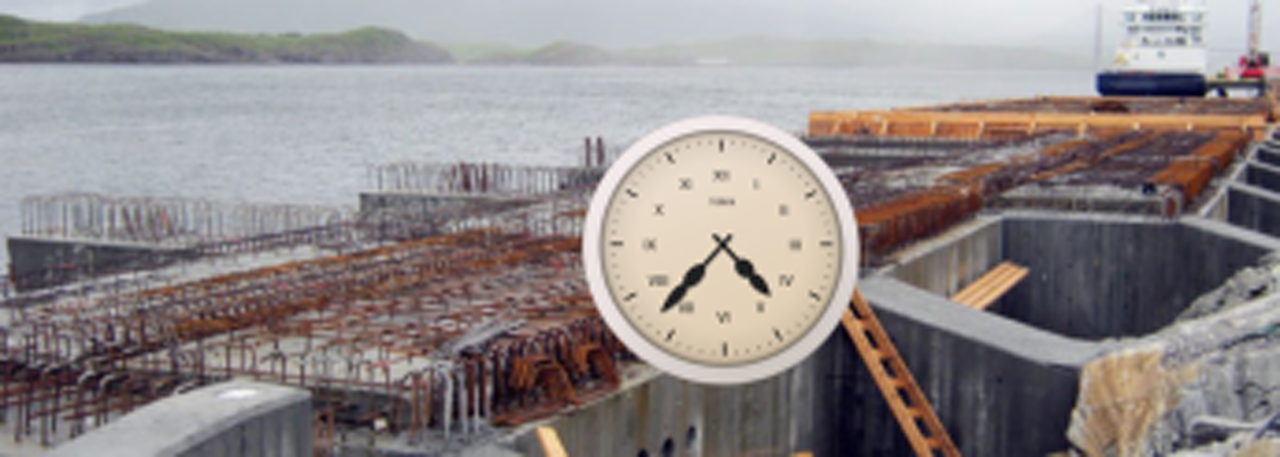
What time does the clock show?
4:37
